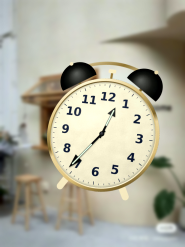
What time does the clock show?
12:36
